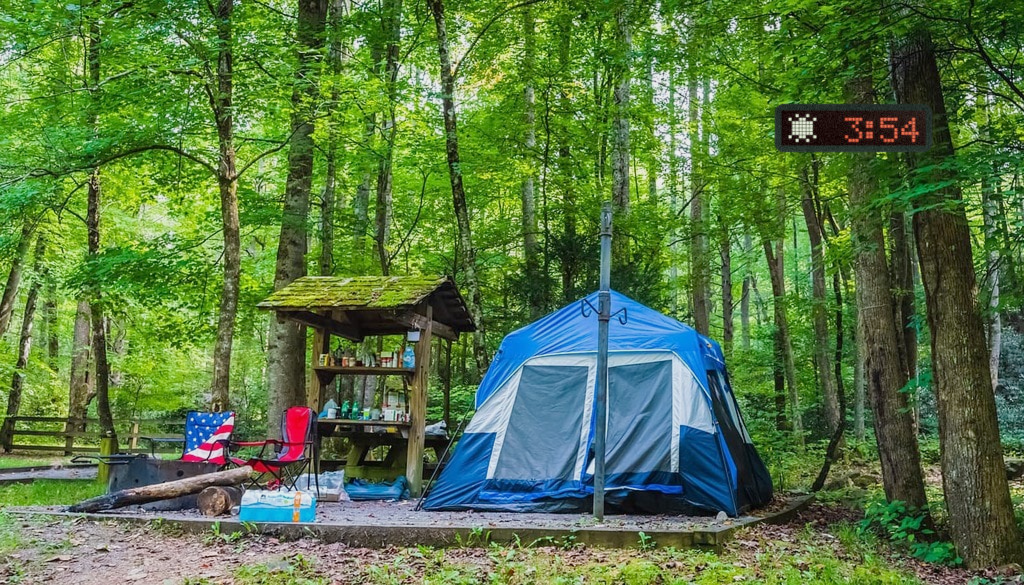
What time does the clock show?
3:54
